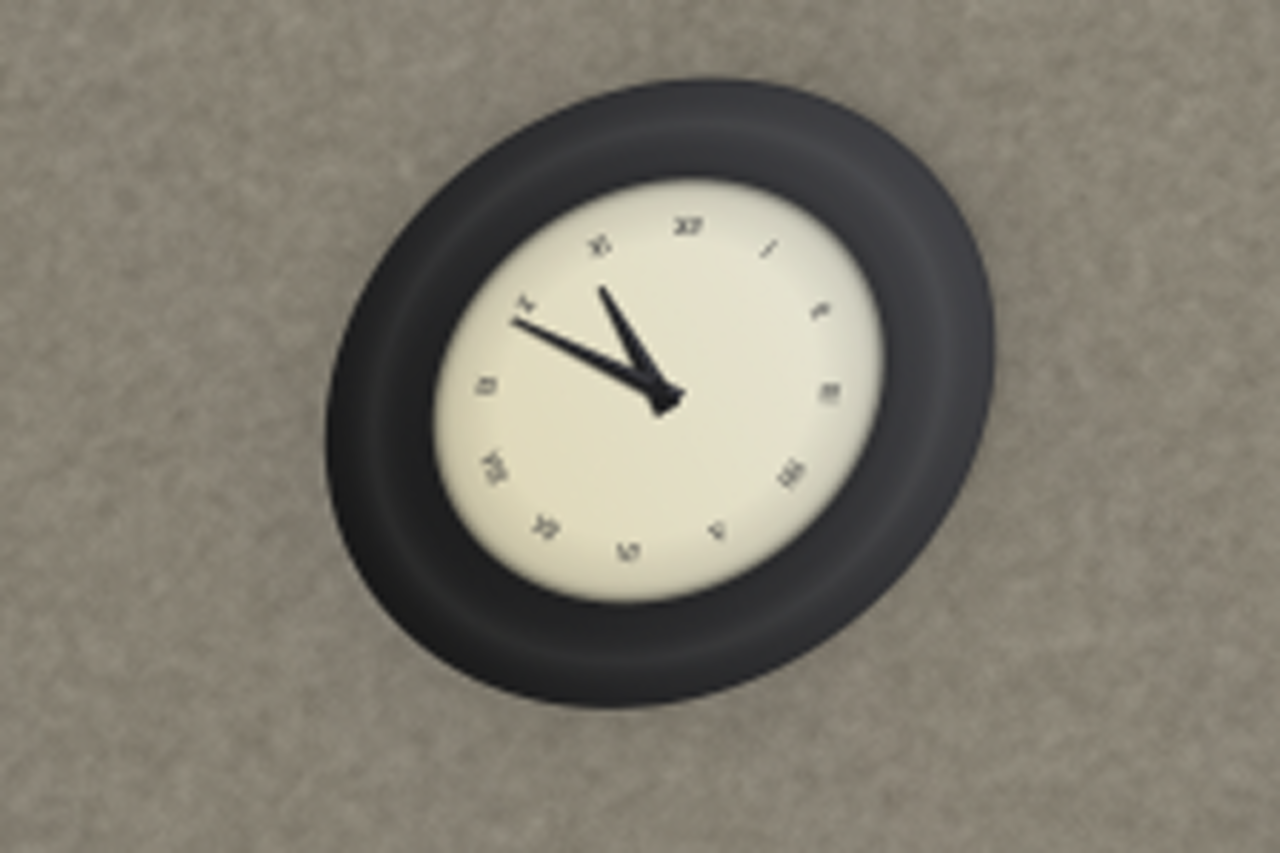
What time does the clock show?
10:49
